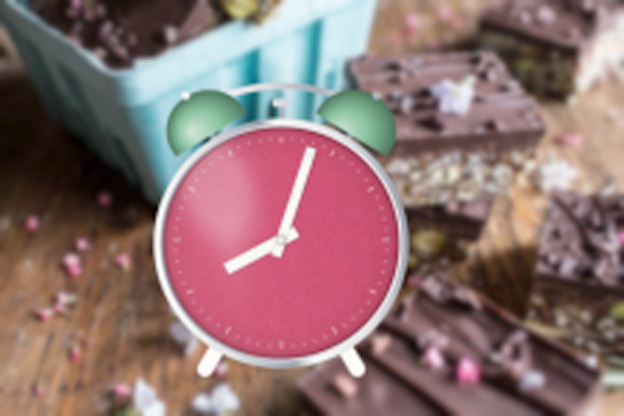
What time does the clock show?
8:03
